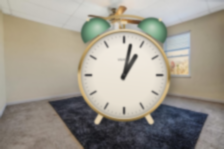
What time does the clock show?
1:02
